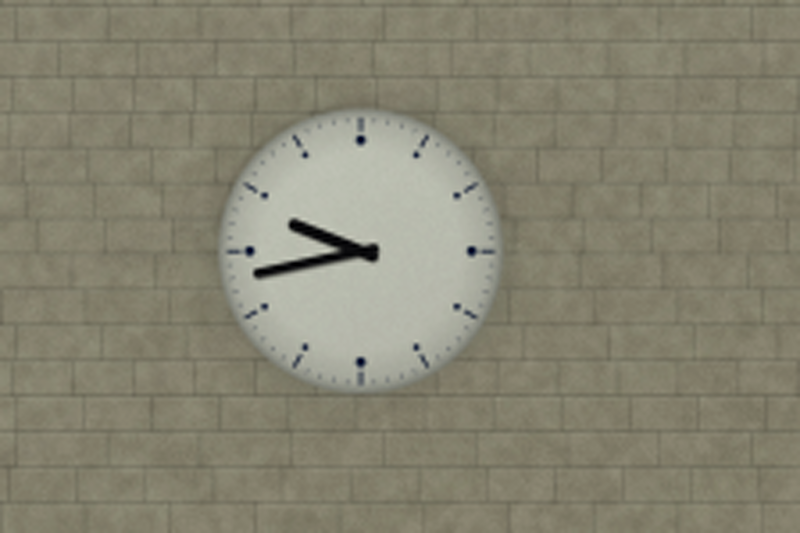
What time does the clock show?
9:43
